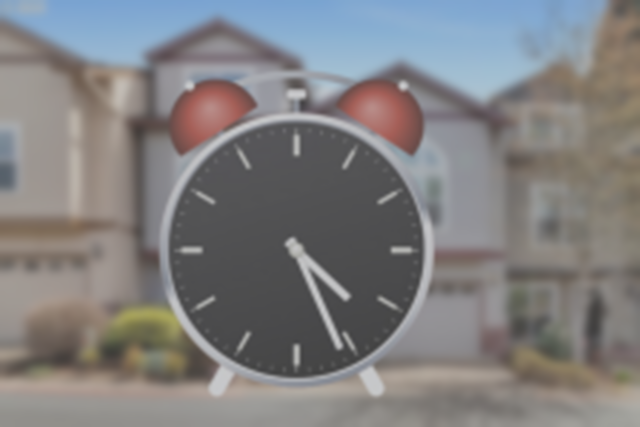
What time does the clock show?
4:26
